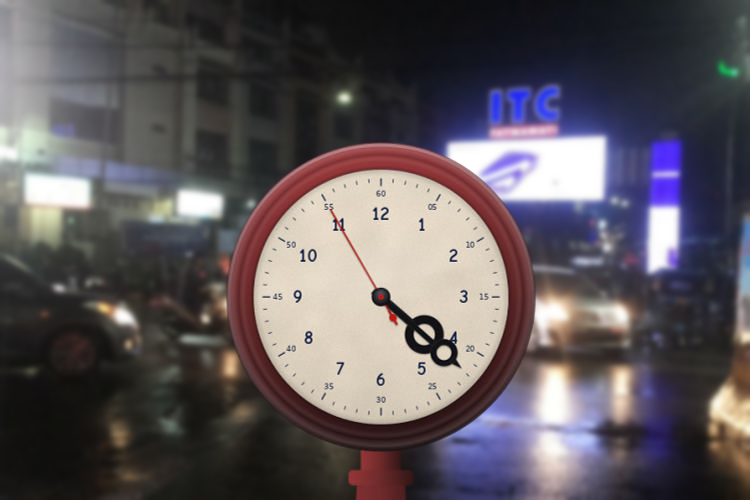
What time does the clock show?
4:21:55
